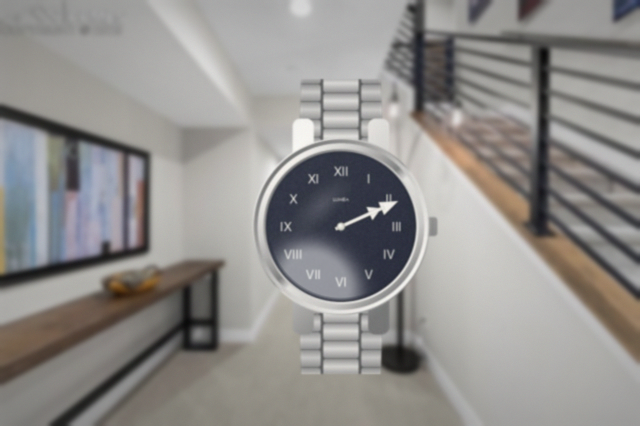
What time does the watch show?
2:11
